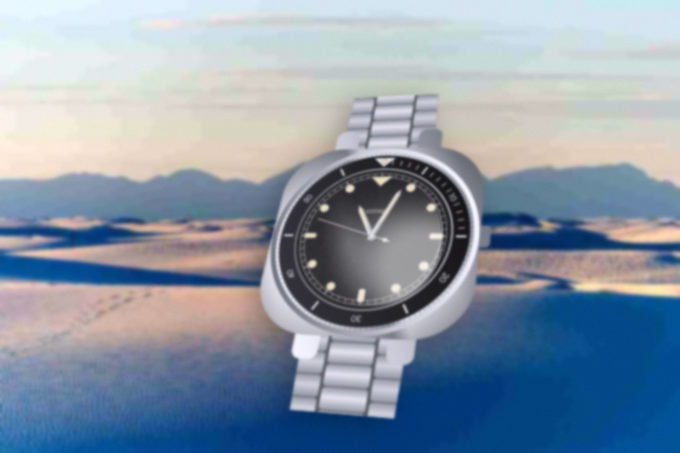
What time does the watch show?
11:03:48
